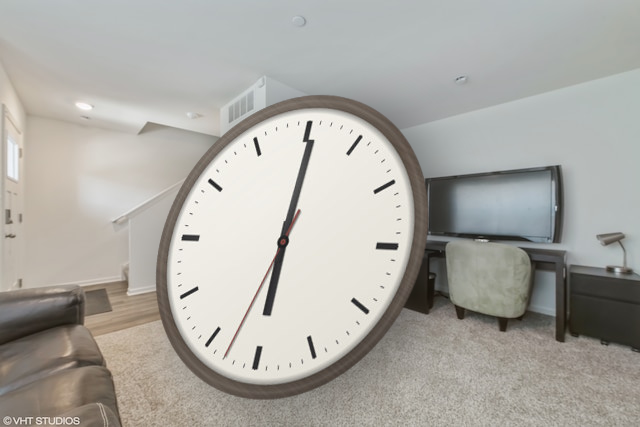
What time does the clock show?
6:00:33
